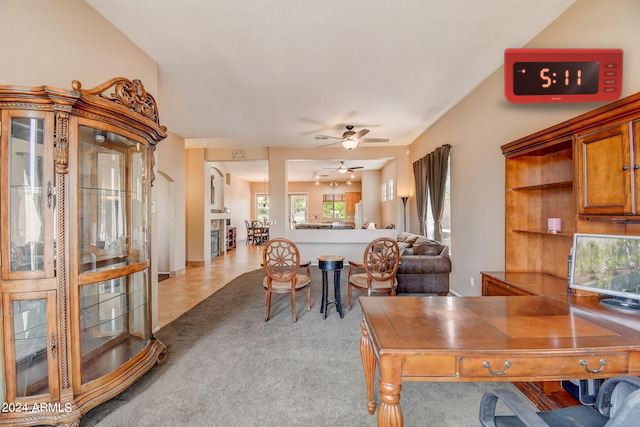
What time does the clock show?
5:11
